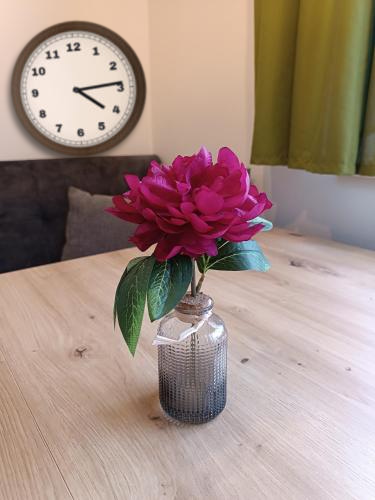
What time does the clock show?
4:14
